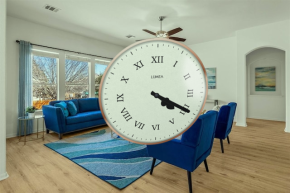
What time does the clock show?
4:20
